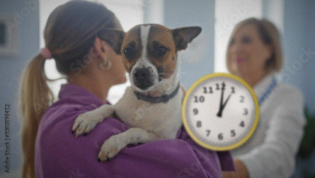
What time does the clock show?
1:01
